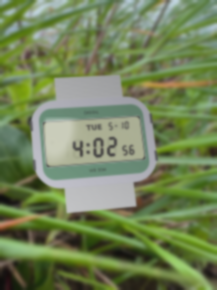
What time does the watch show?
4:02
